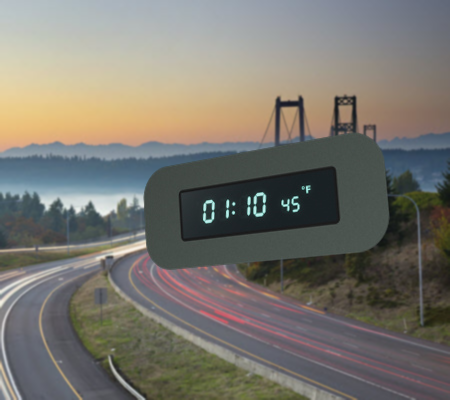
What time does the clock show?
1:10
